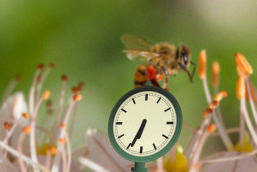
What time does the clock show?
6:34
